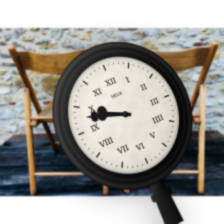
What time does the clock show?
9:48
